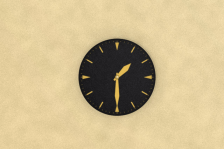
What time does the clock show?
1:30
